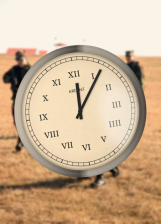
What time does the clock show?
12:06
